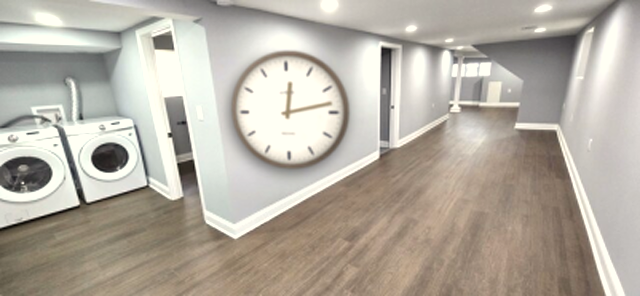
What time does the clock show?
12:13
